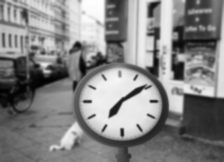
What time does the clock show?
7:09
